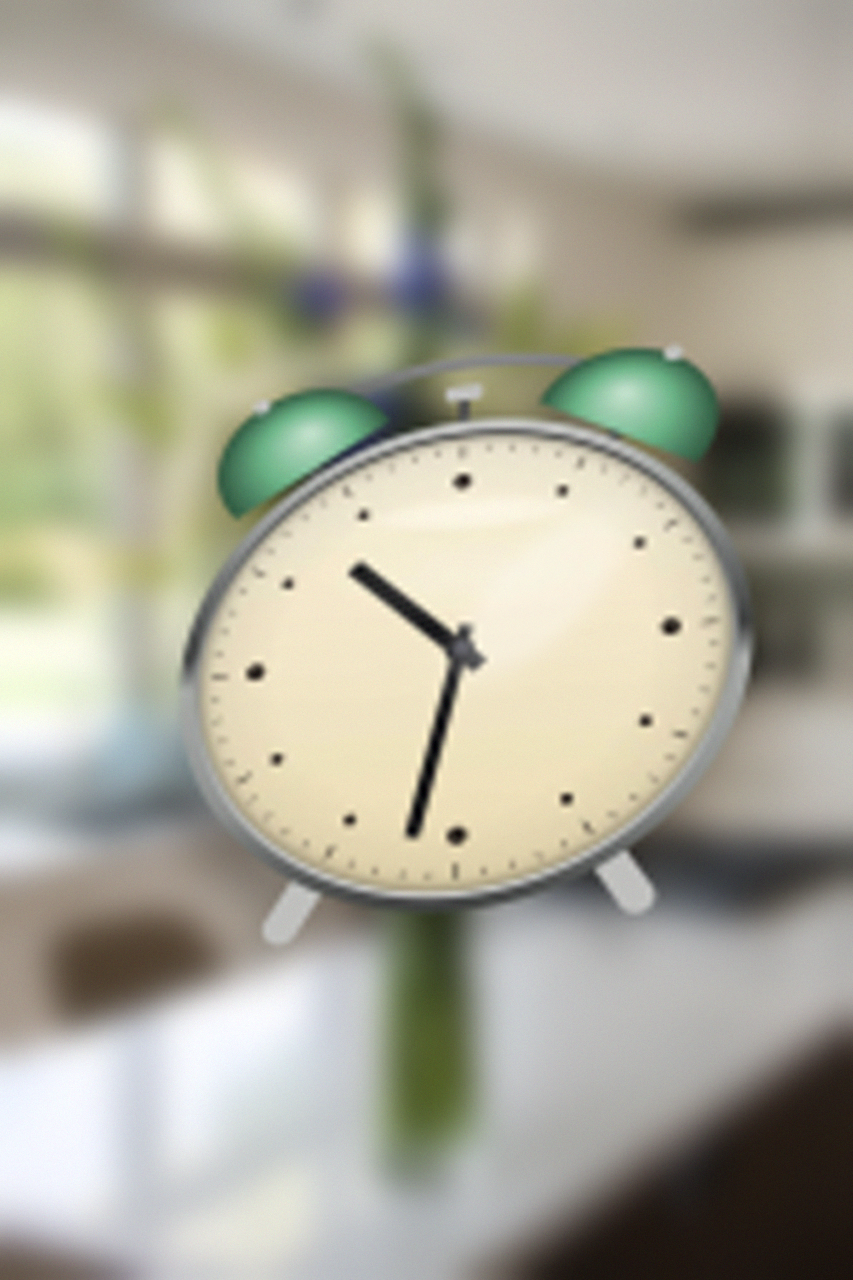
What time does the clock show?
10:32
